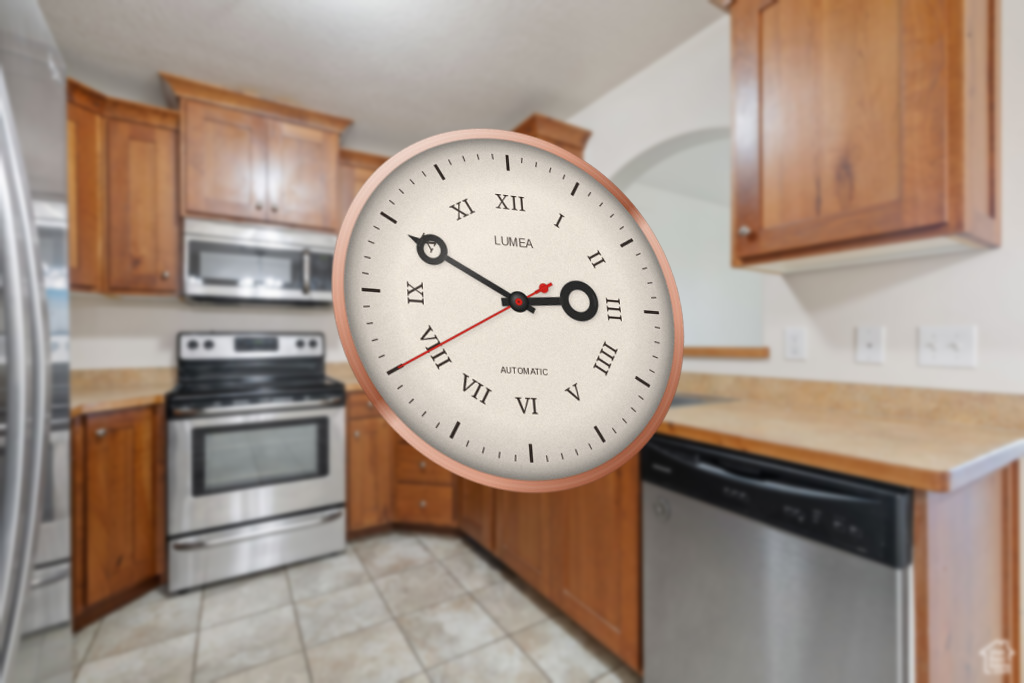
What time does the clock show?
2:49:40
